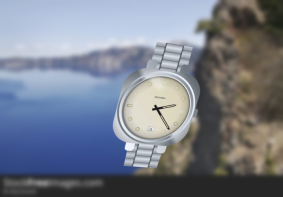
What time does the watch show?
2:23
